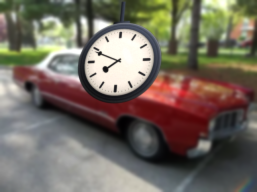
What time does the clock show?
7:49
